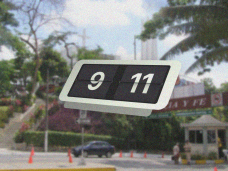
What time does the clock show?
9:11
